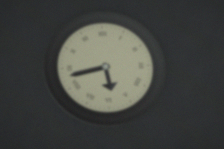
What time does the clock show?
5:43
